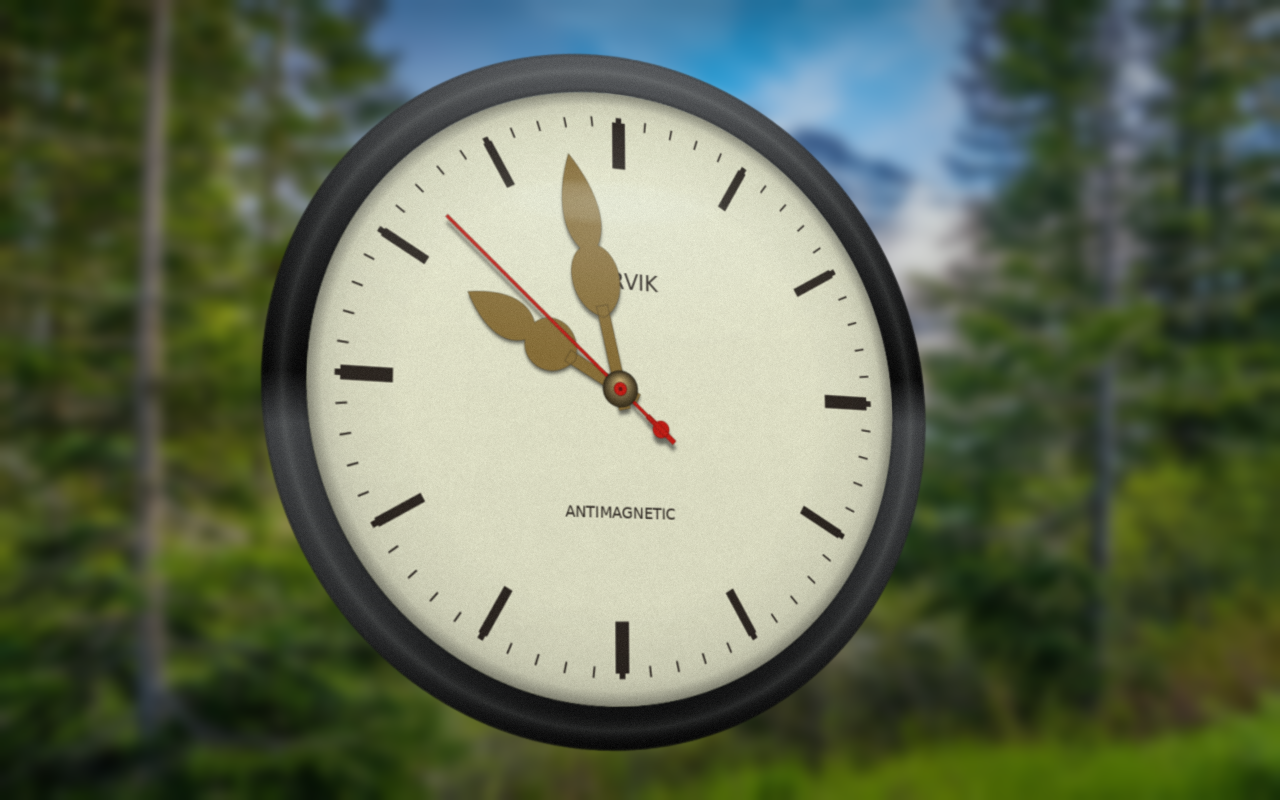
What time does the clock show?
9:57:52
